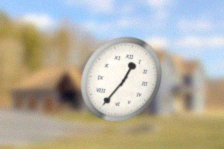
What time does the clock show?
12:35
